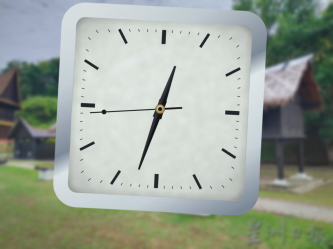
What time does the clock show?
12:32:44
